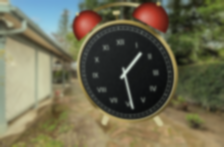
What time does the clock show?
1:29
